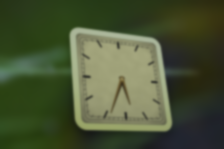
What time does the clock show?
5:34
